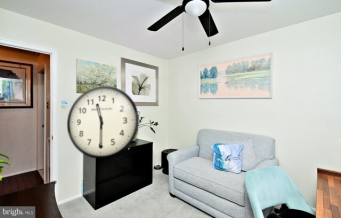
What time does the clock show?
11:30
